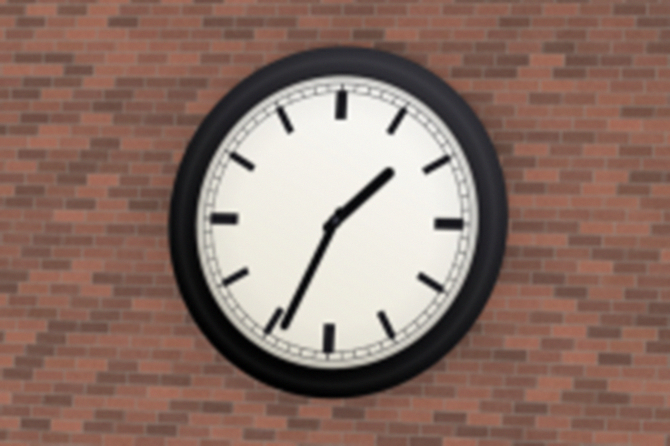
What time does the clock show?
1:34
